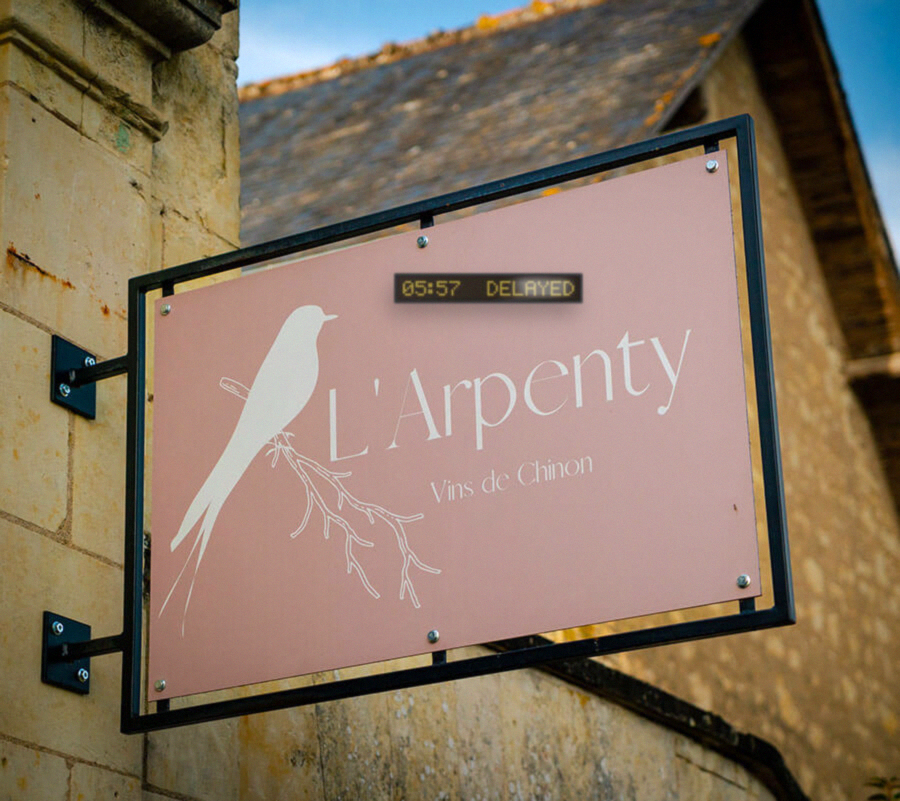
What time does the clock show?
5:57
